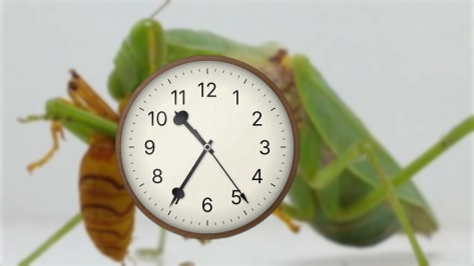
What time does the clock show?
10:35:24
